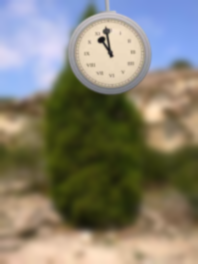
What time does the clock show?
10:59
